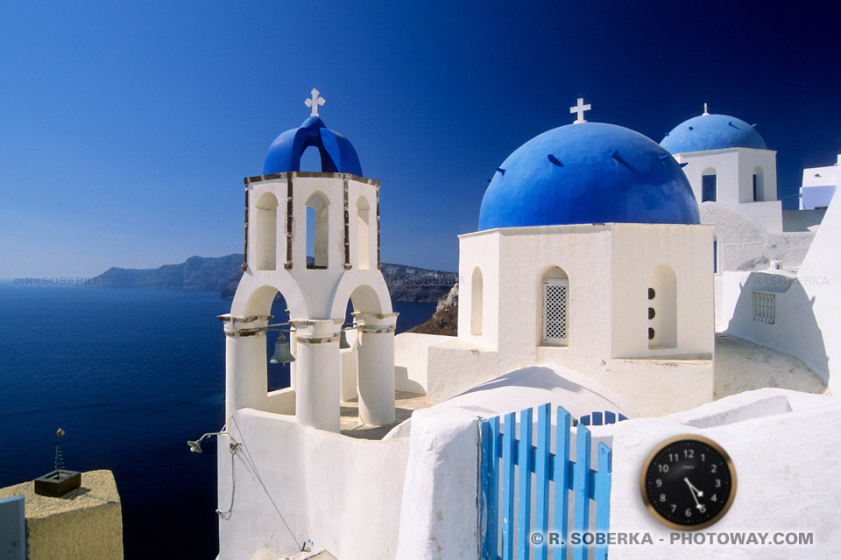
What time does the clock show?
4:26
